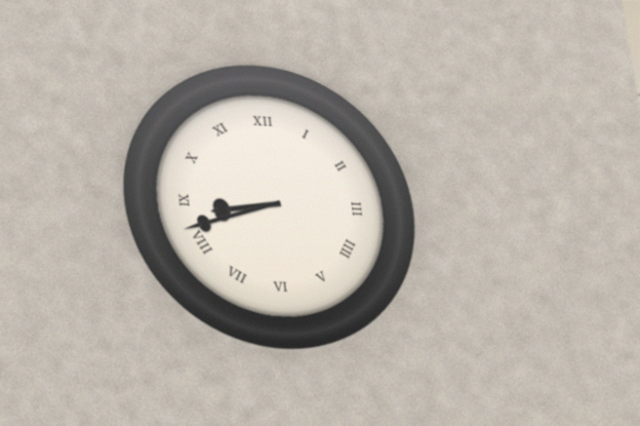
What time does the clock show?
8:42
